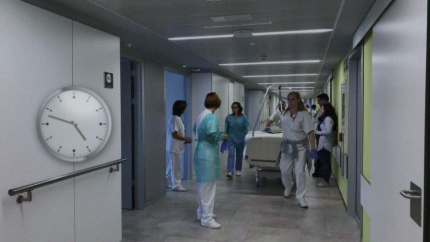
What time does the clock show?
4:48
